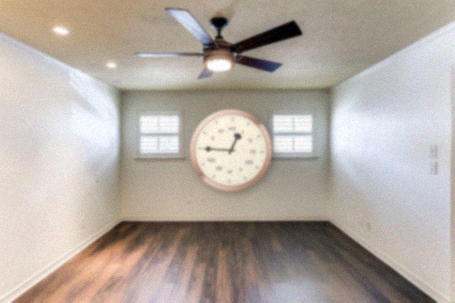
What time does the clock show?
12:45
